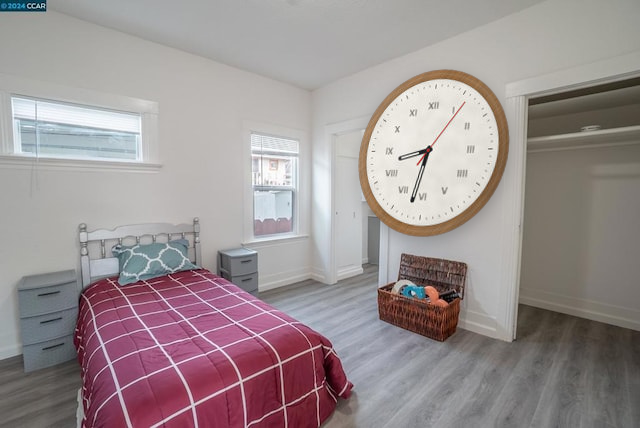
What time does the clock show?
8:32:06
